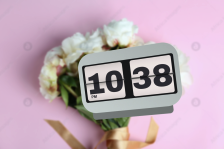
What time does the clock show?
10:38
